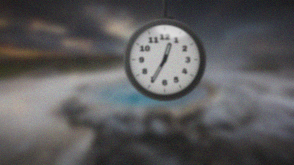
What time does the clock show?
12:35
